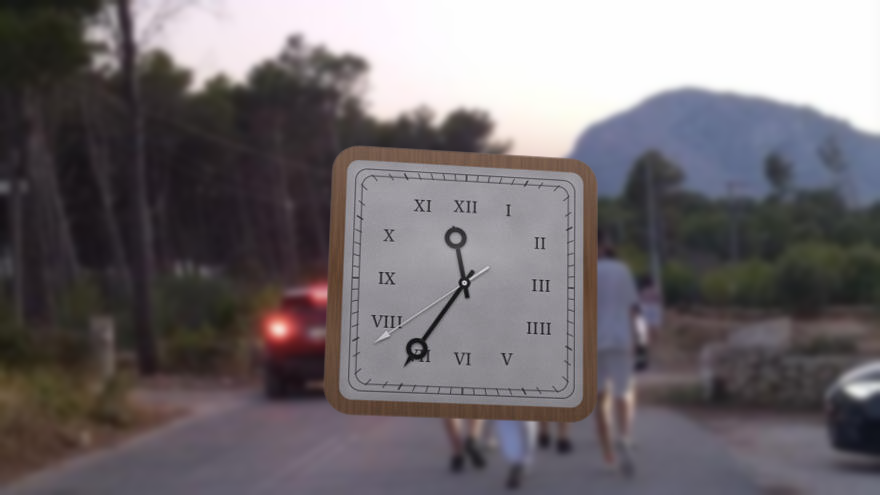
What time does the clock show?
11:35:39
